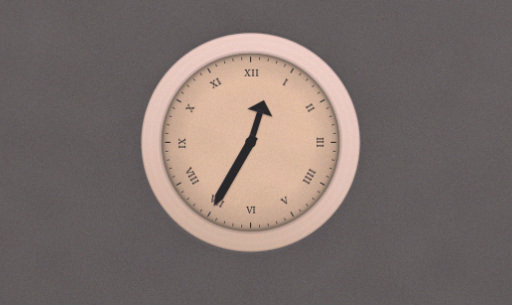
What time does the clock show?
12:35
